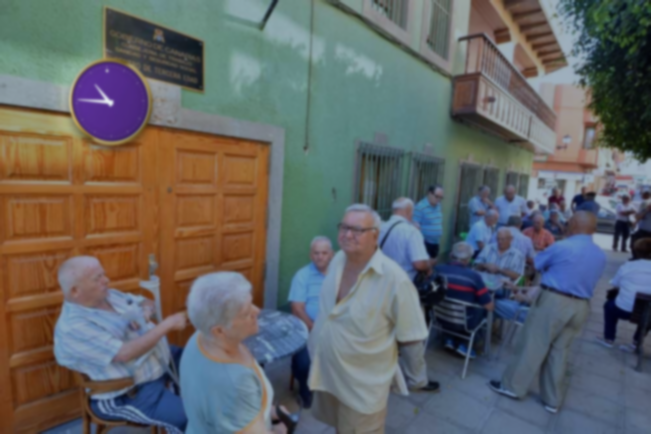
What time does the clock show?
10:46
